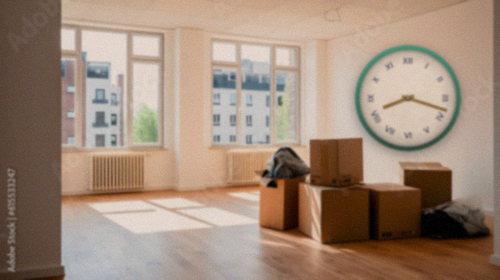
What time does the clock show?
8:18
